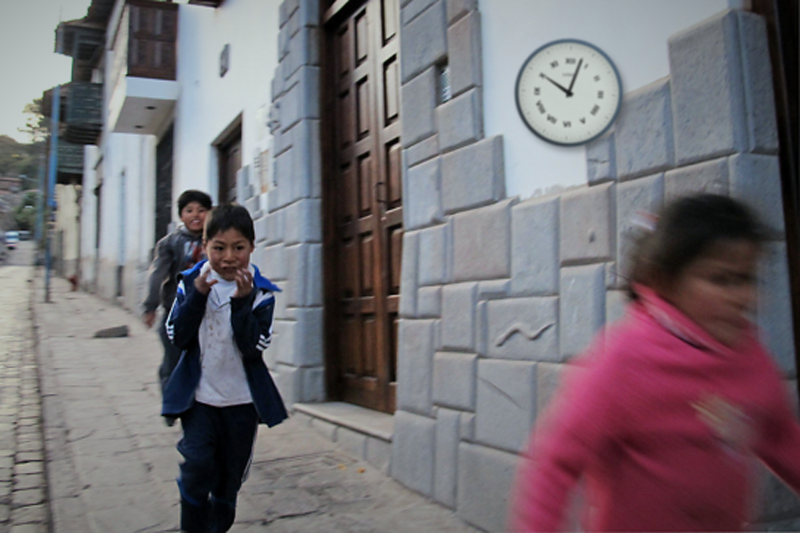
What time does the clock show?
10:03
